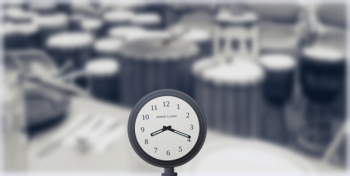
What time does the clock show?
8:19
